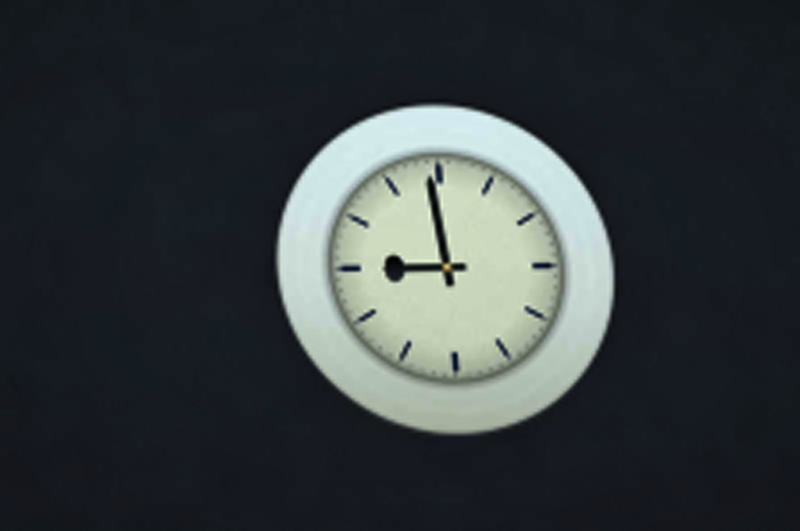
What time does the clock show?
8:59
